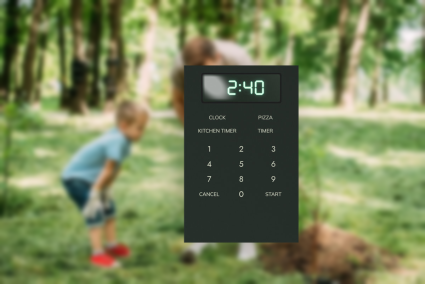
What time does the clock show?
2:40
